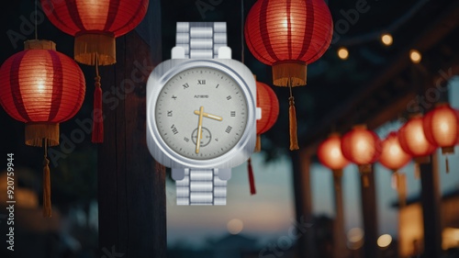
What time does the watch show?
3:31
